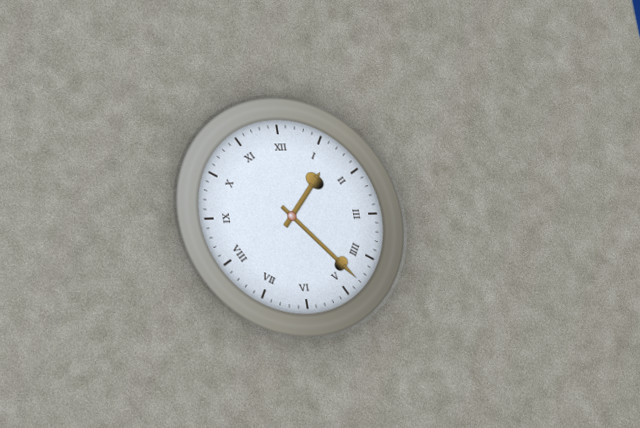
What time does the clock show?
1:23
